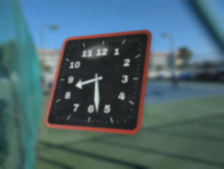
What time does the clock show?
8:28
